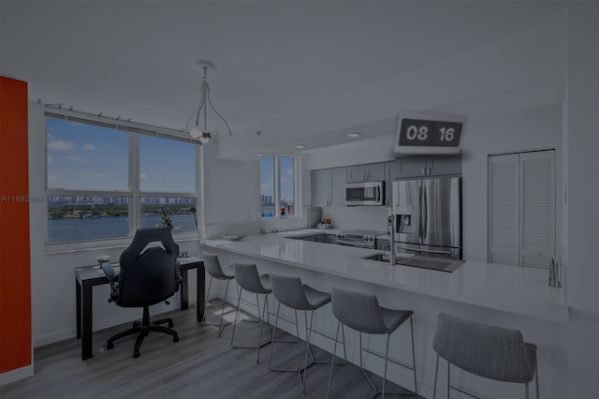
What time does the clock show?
8:16
